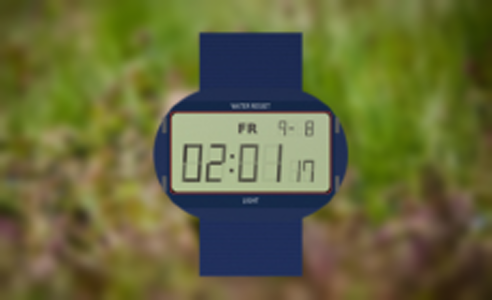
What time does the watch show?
2:01:17
